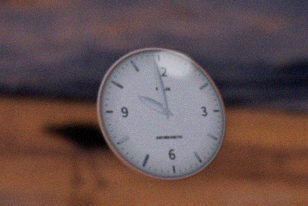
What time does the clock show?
9:59
